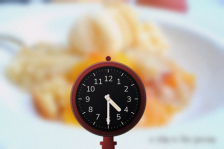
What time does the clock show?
4:30
